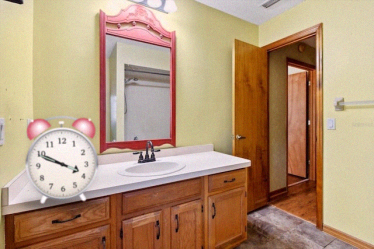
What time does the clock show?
3:49
